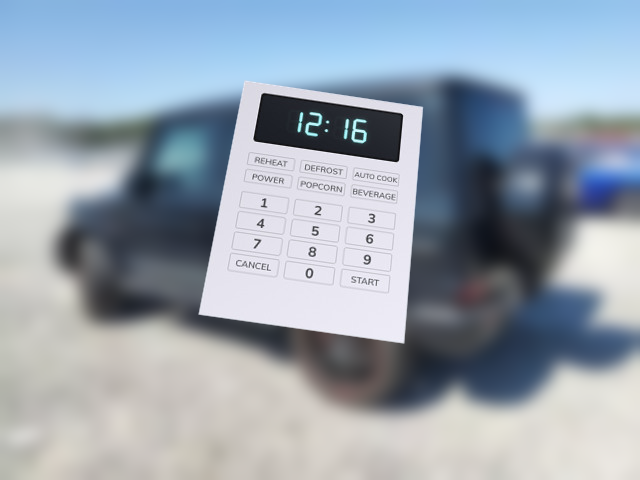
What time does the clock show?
12:16
